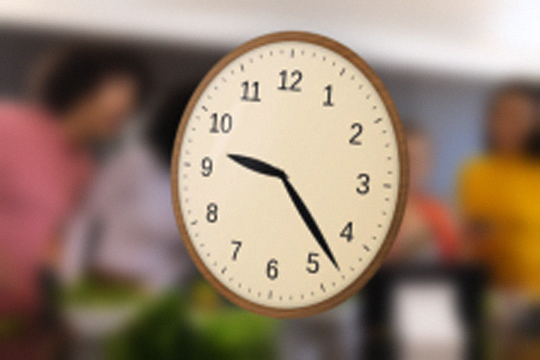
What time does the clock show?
9:23
